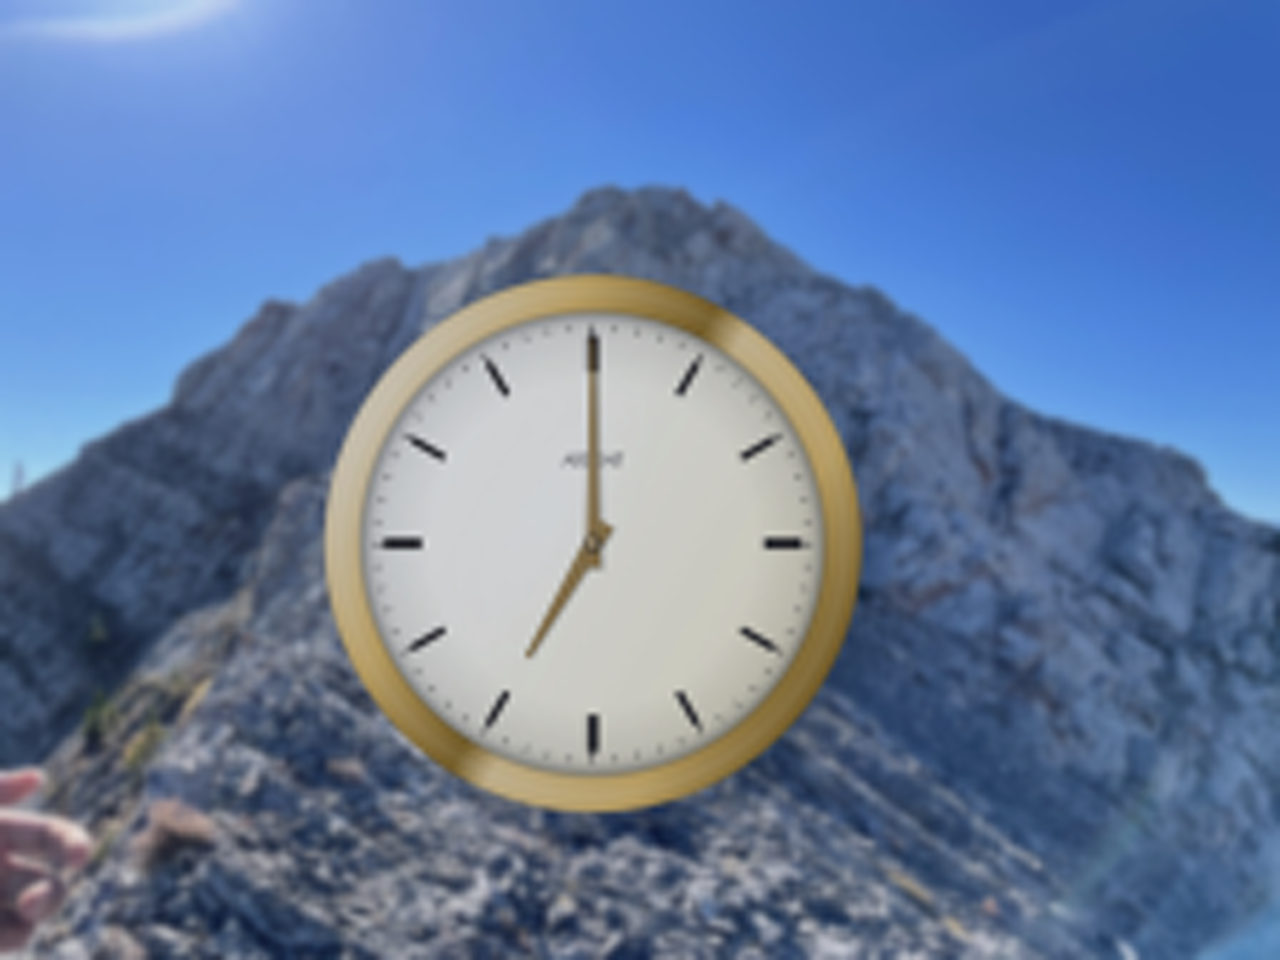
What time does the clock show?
7:00
